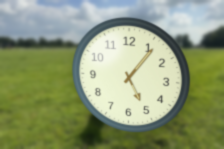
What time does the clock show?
5:06
